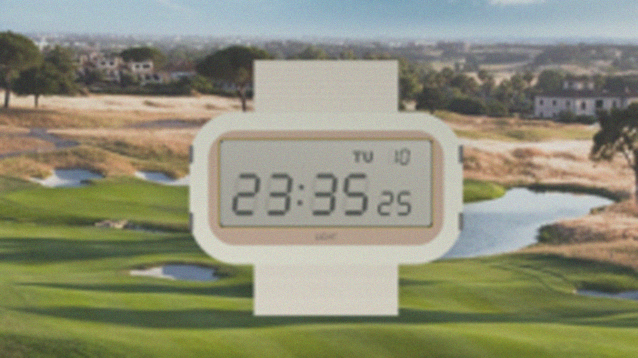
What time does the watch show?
23:35:25
